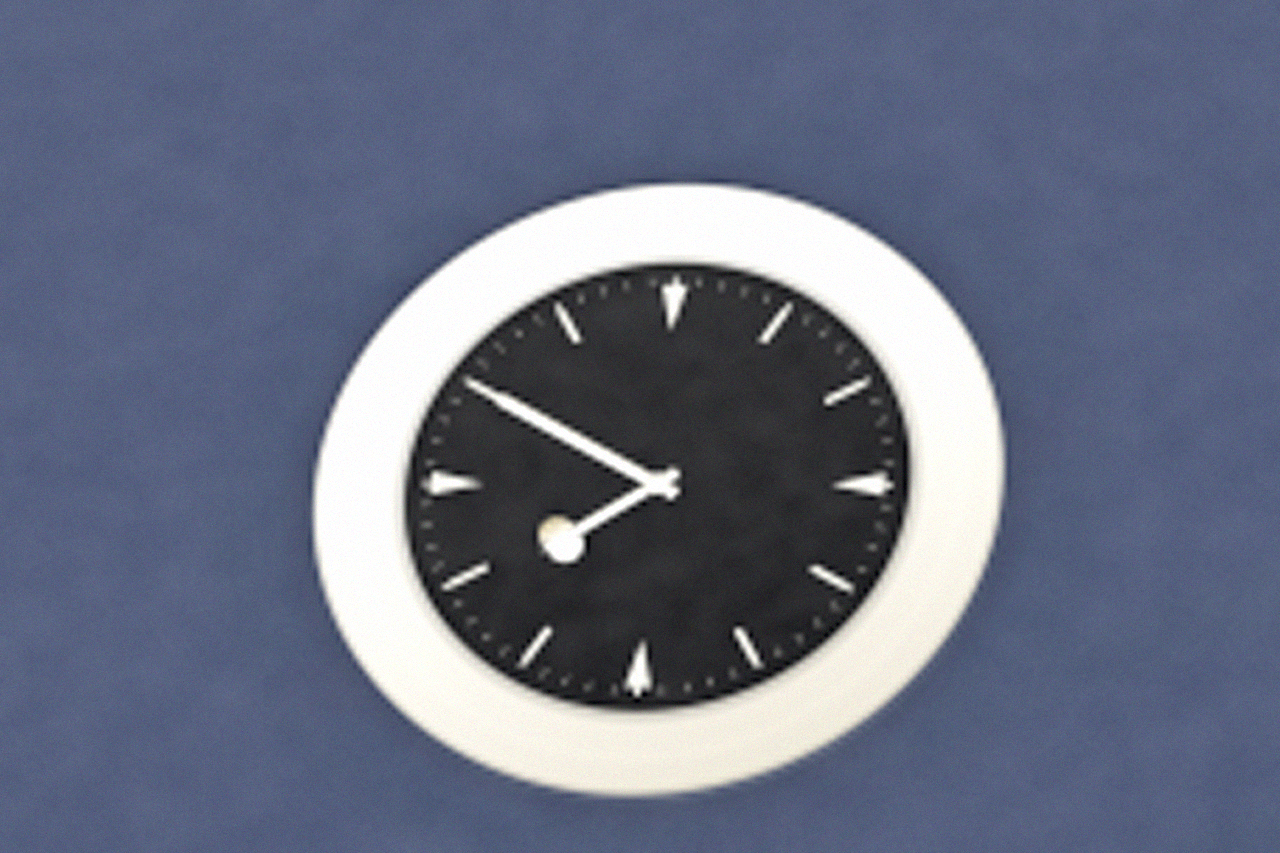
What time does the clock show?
7:50
